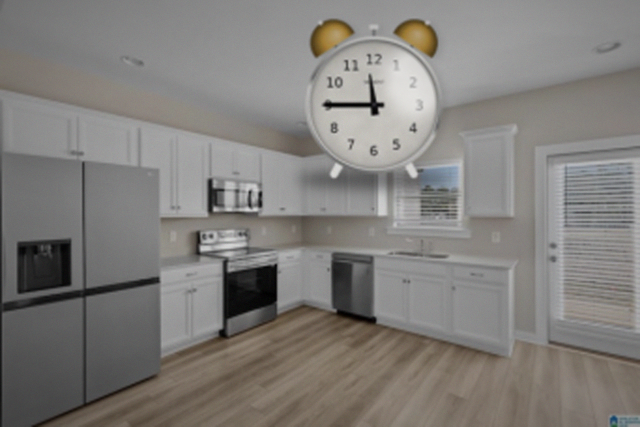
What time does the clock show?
11:45
